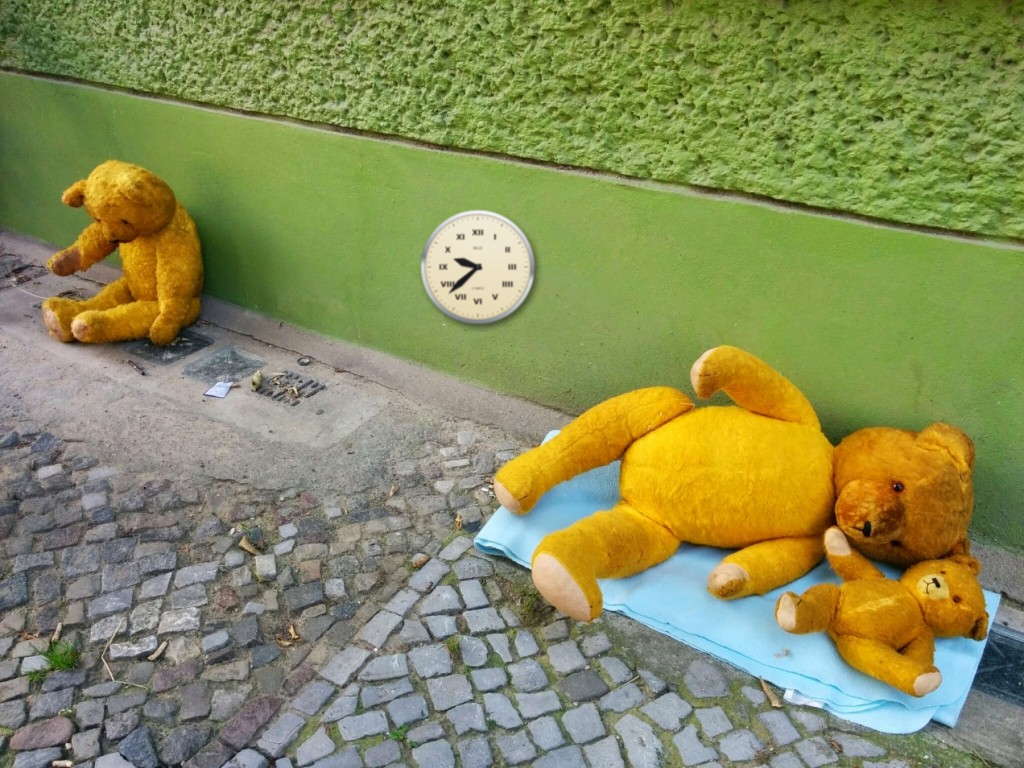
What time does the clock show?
9:38
